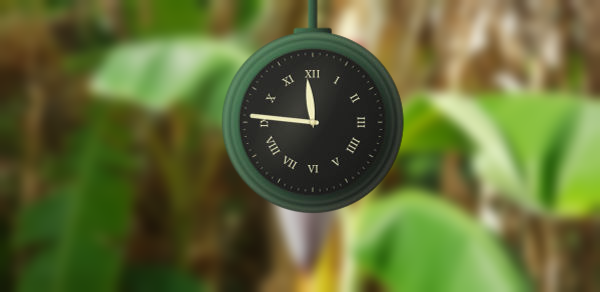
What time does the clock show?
11:46
